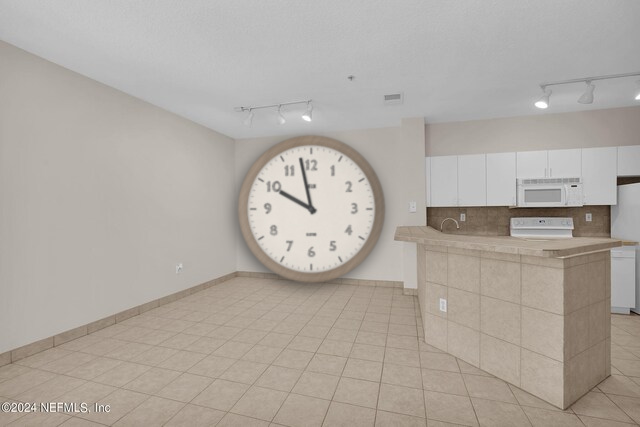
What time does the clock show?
9:58
